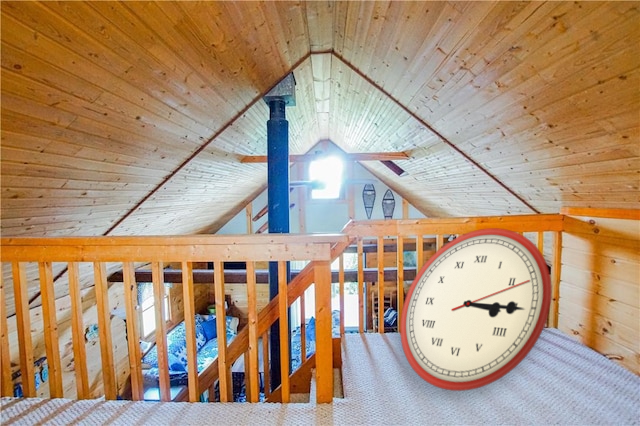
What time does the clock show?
3:15:11
